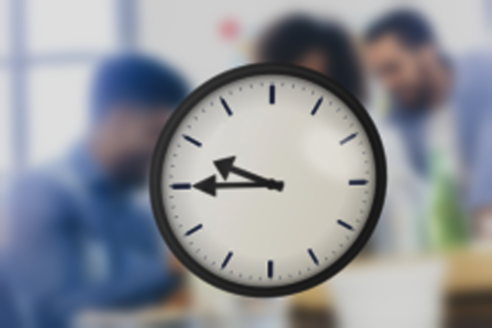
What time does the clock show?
9:45
